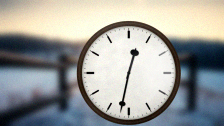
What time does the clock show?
12:32
